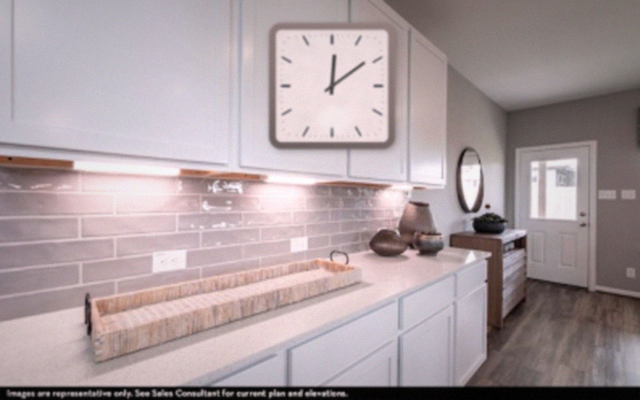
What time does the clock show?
12:09
